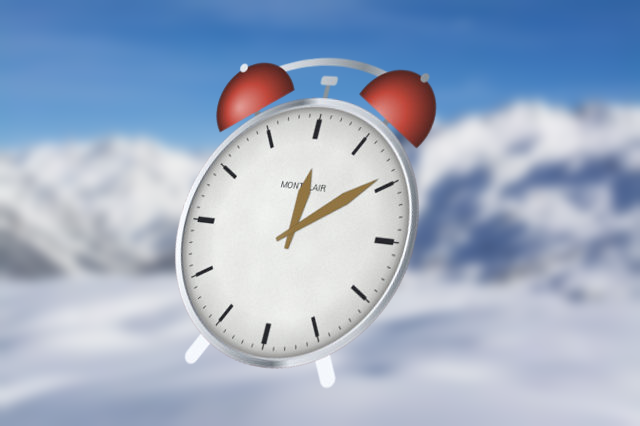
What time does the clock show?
12:09
